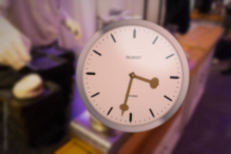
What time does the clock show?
3:32
